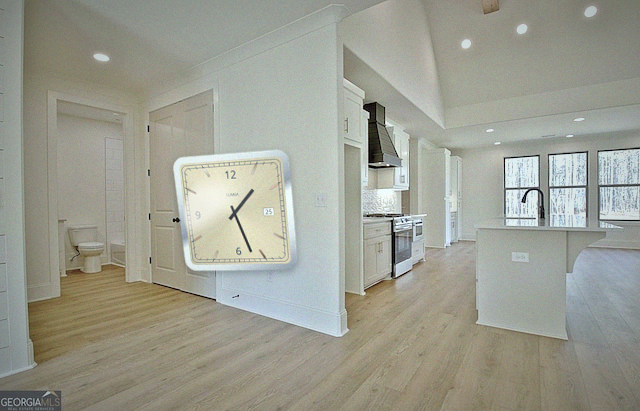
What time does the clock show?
1:27
